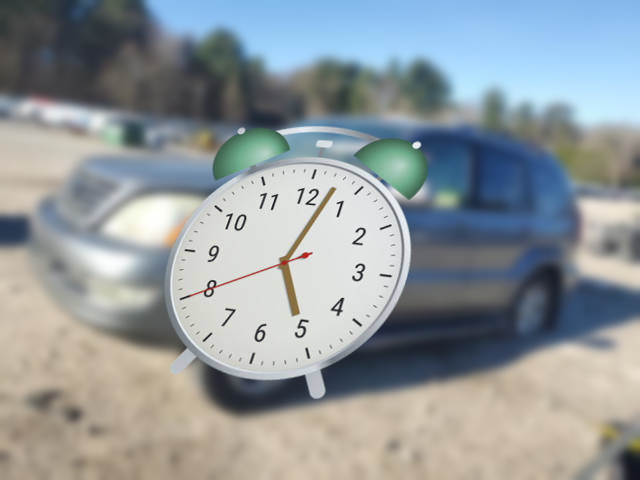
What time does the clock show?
5:02:40
